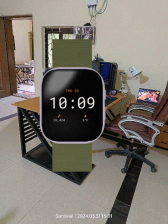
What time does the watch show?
10:09
